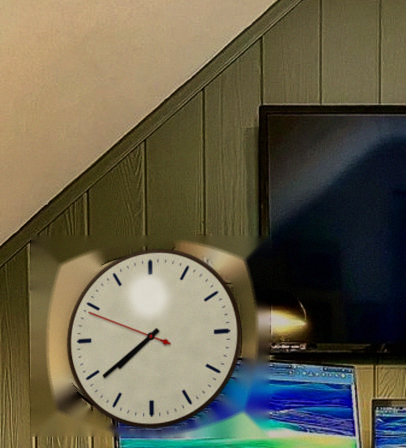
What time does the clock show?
7:38:49
